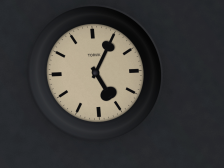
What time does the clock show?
5:05
